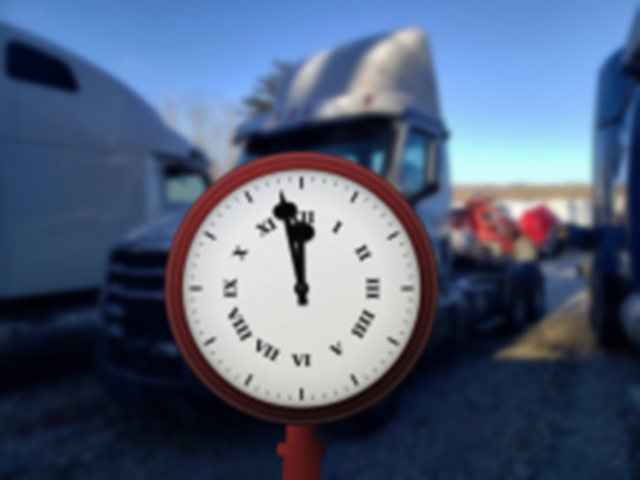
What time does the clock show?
11:58
